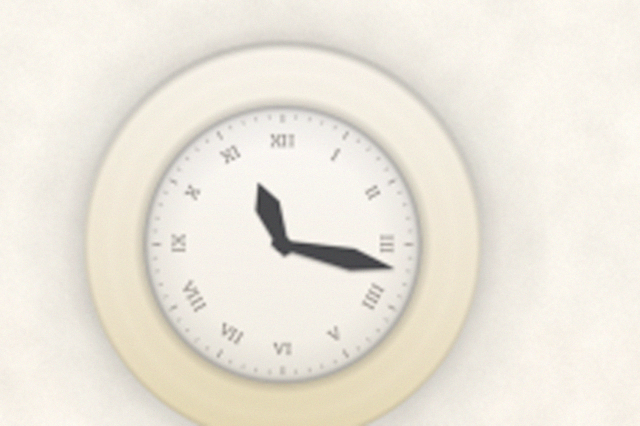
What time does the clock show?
11:17
